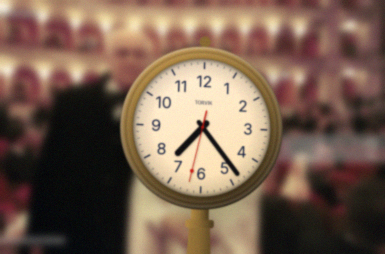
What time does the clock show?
7:23:32
